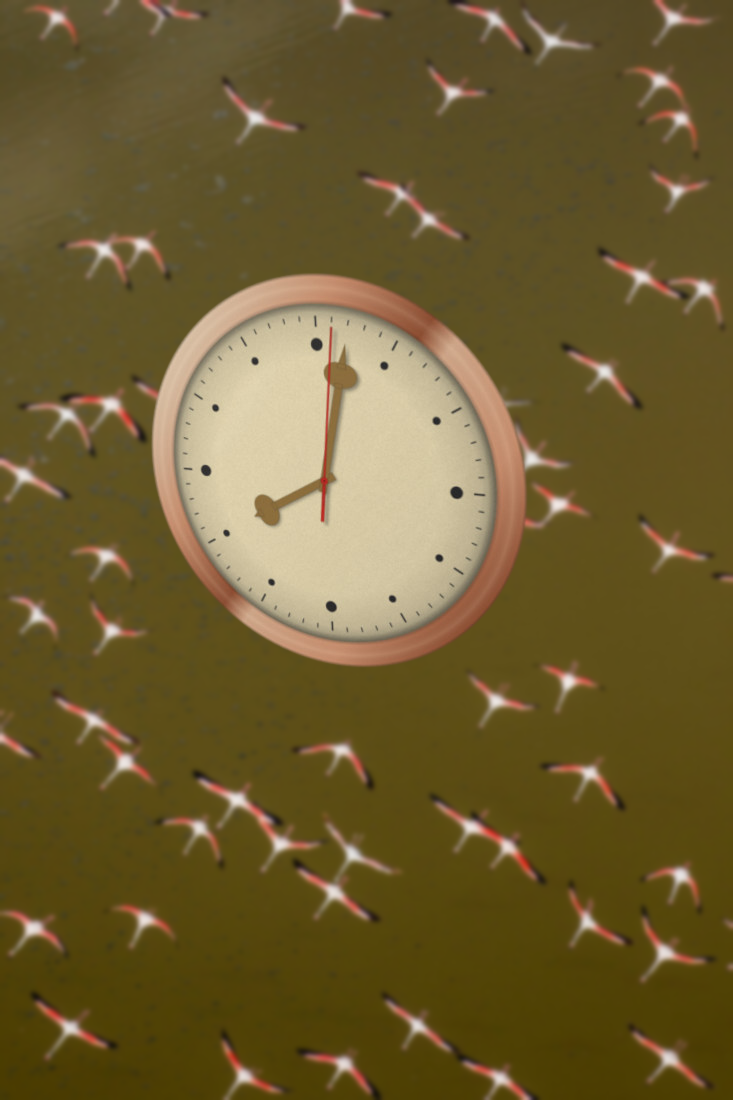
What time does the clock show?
8:02:01
